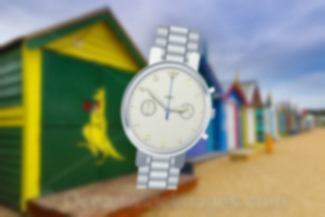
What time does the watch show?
2:51
